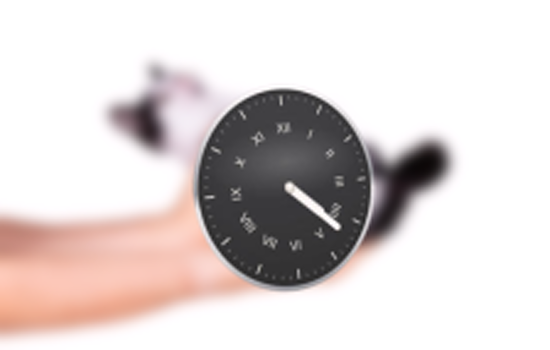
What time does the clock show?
4:22
